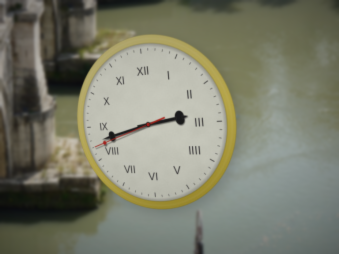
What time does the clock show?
2:42:42
